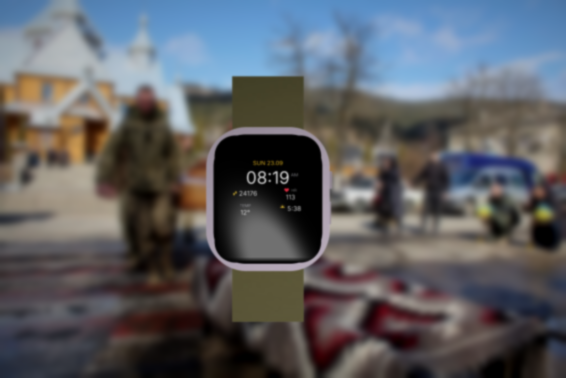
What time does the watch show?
8:19
